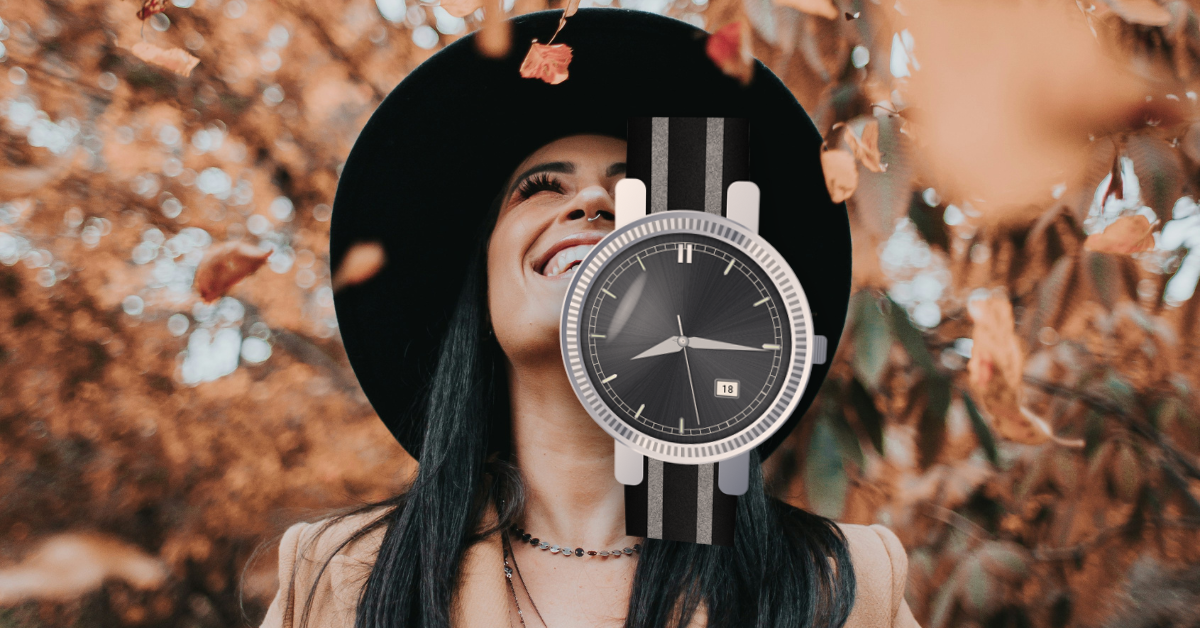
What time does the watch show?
8:15:28
